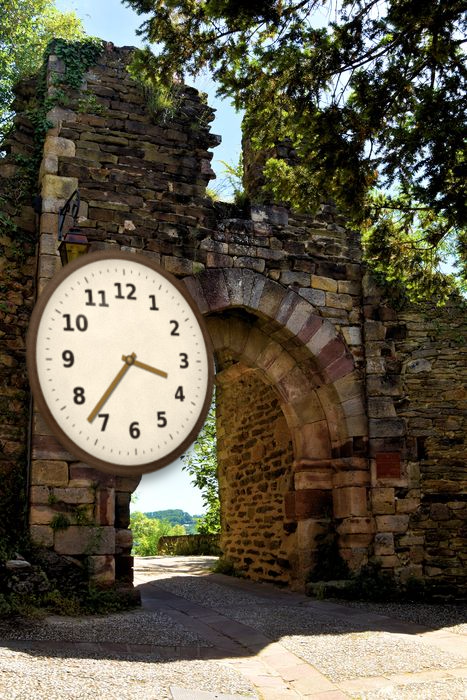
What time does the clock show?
3:37
